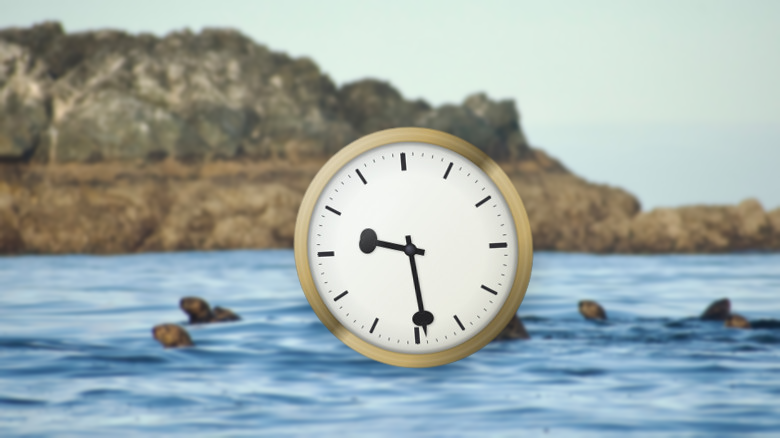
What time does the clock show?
9:29
